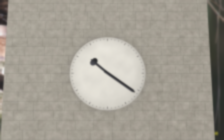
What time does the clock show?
10:21
